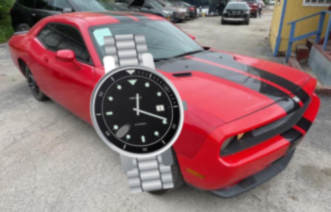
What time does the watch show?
12:19
